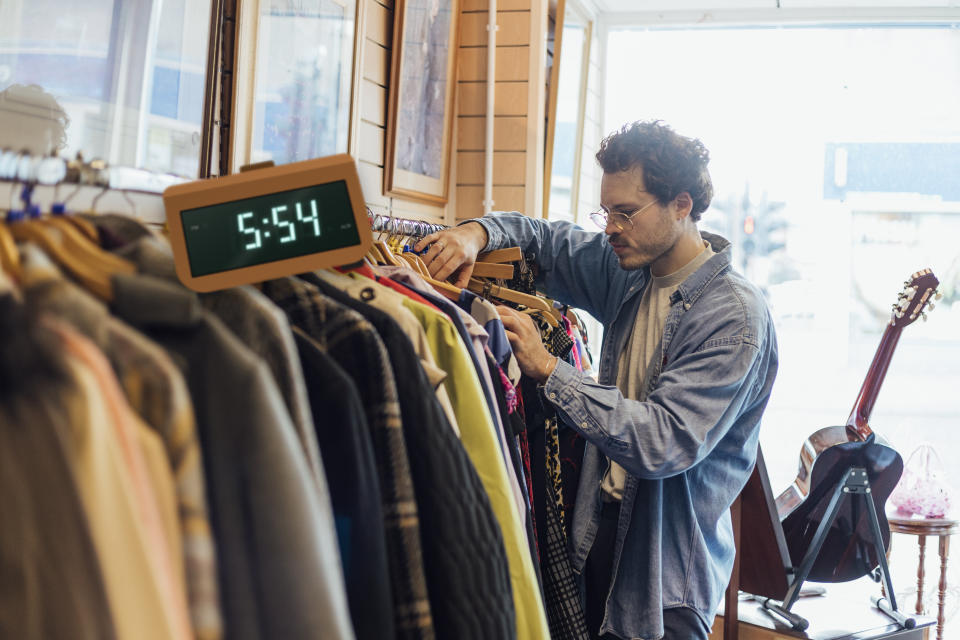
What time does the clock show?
5:54
